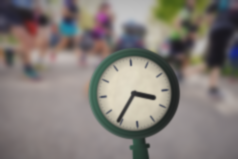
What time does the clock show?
3:36
